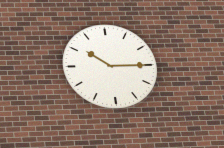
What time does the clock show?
10:15
